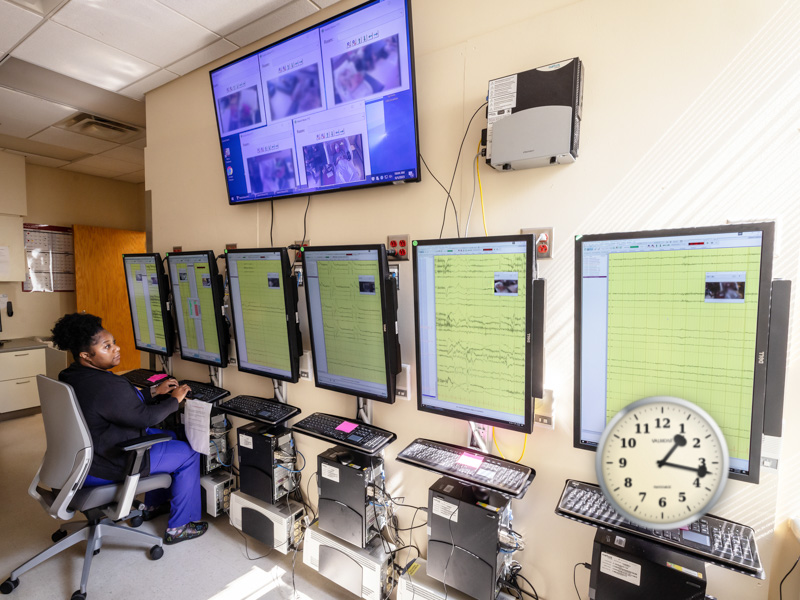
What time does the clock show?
1:17
